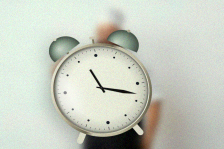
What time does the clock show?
11:18
